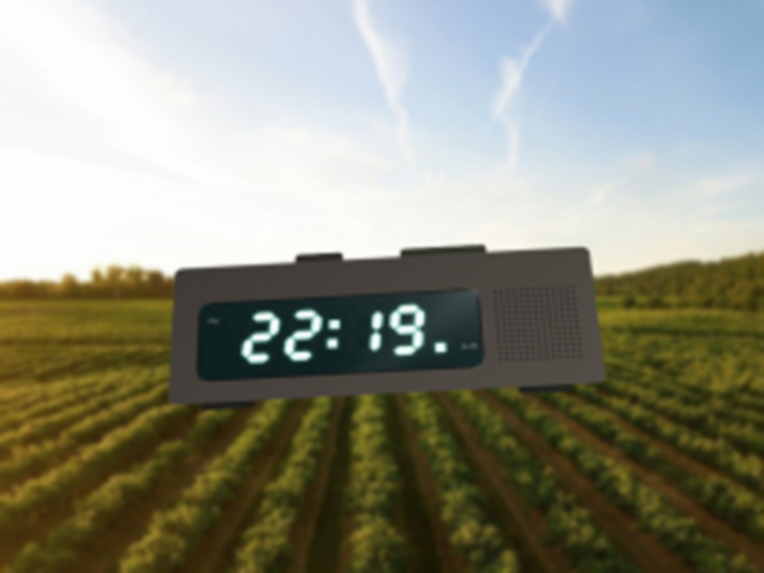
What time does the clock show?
22:19
